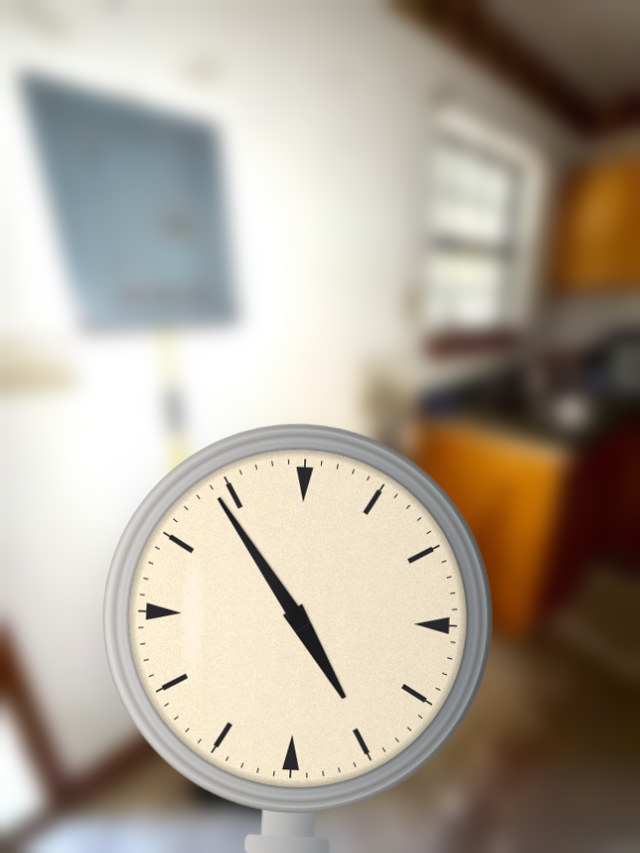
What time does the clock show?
4:54
